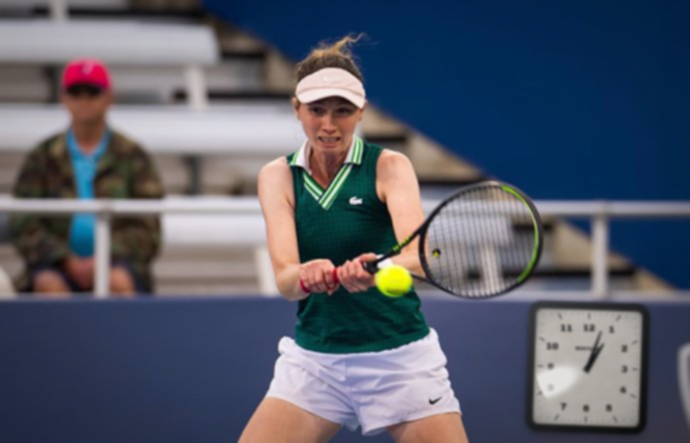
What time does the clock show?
1:03
